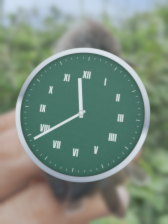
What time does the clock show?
11:39
